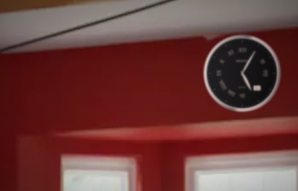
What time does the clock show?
5:05
